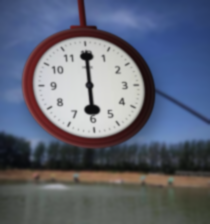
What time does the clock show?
6:00
